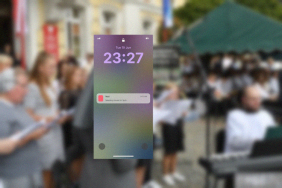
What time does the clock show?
23:27
